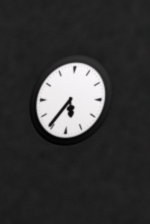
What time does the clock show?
5:36
